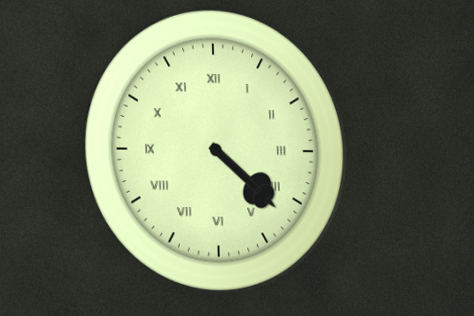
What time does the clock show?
4:22
